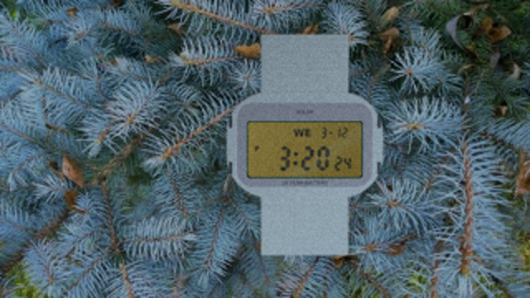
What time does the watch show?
3:20:24
